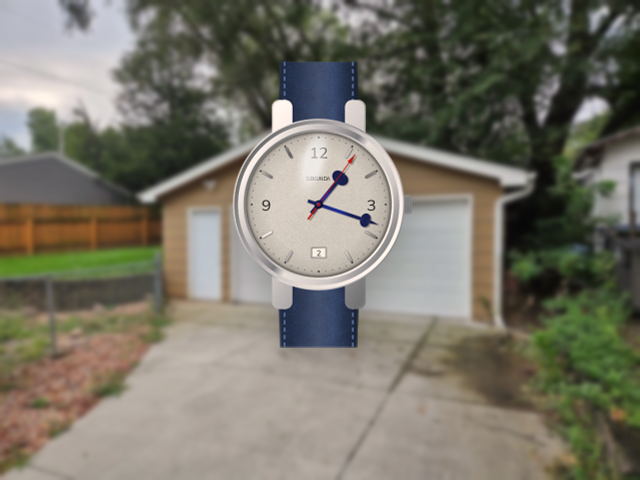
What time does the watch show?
1:18:06
